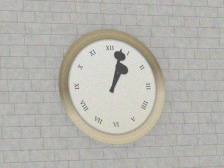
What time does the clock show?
1:03
